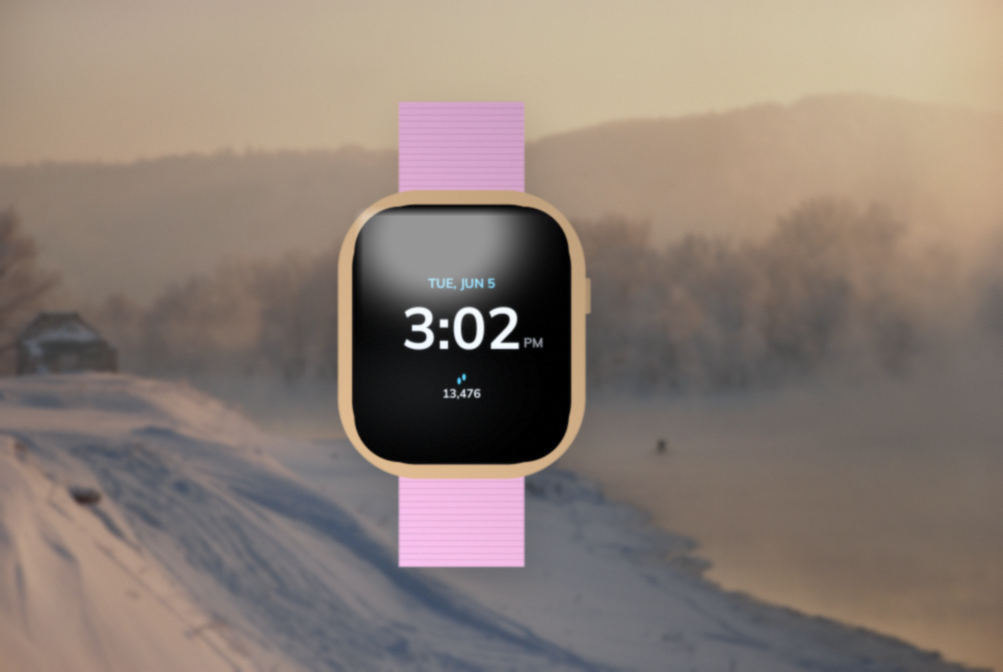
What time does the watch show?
3:02
